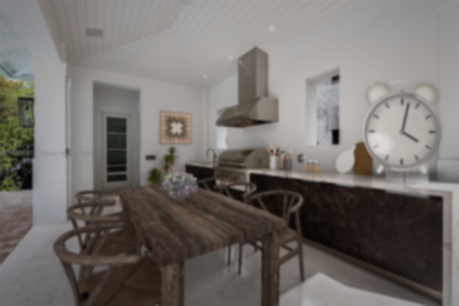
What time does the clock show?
4:02
